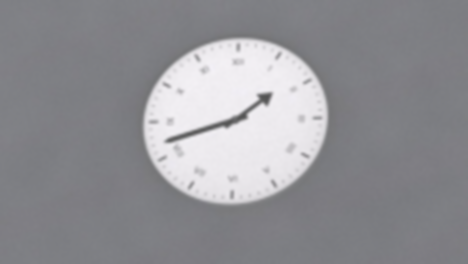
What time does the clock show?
1:42
